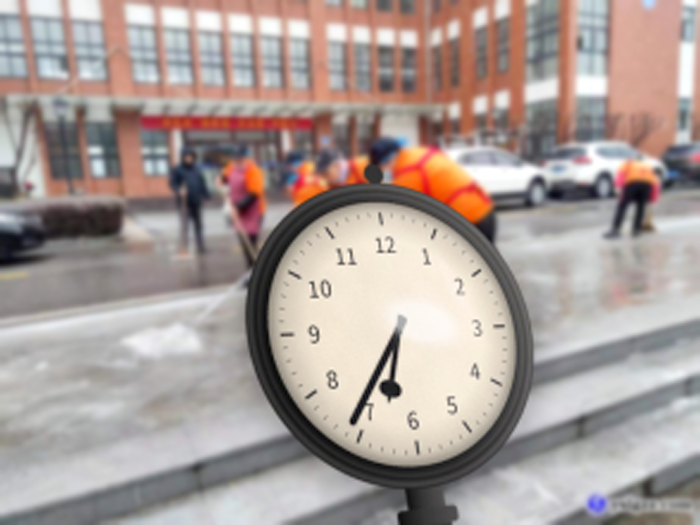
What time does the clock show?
6:36
